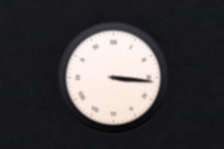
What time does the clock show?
3:16
